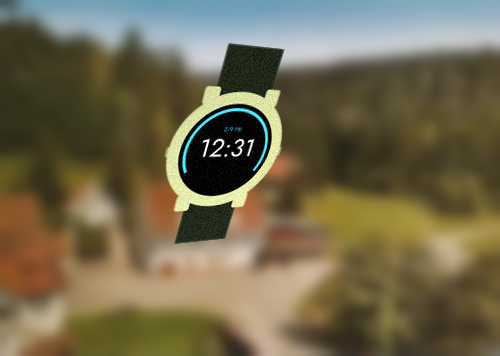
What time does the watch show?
12:31
